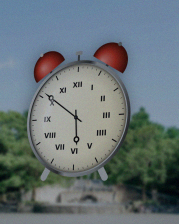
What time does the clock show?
5:51
